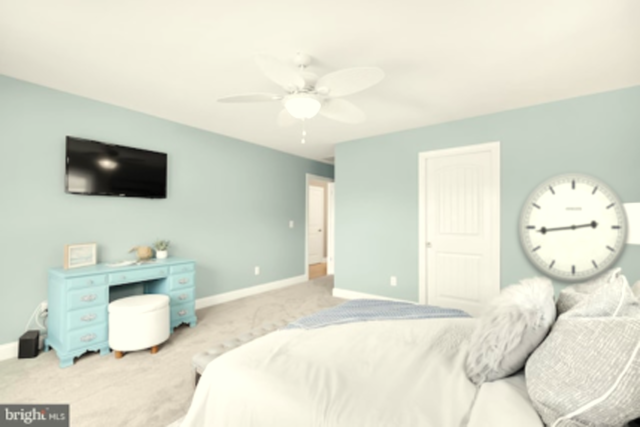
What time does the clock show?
2:44
